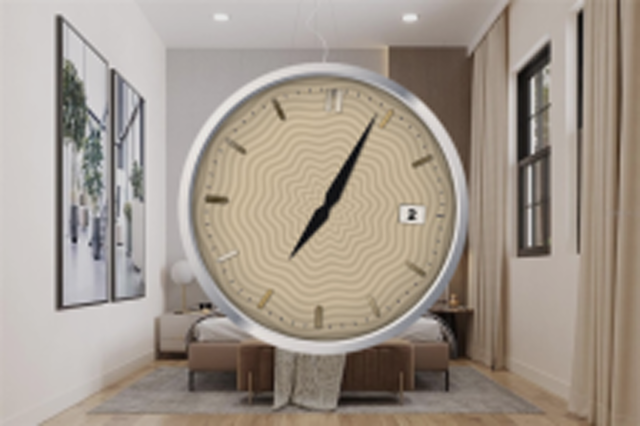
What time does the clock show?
7:04
